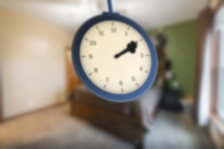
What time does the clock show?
2:10
